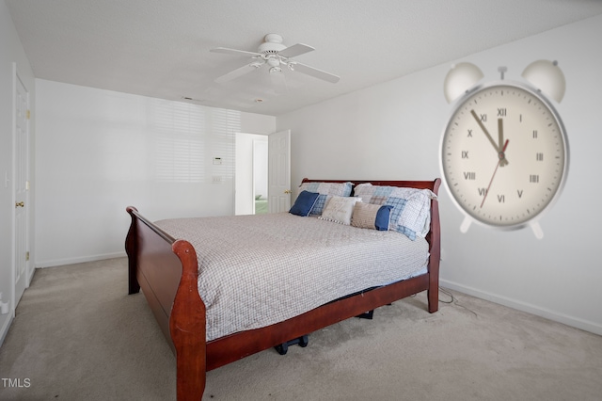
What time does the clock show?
11:53:34
